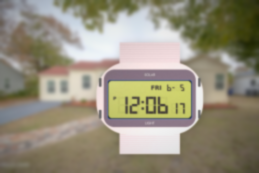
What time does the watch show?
12:06:17
